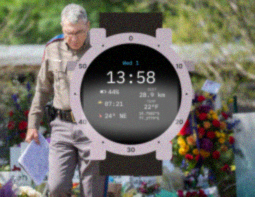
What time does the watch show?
13:58
